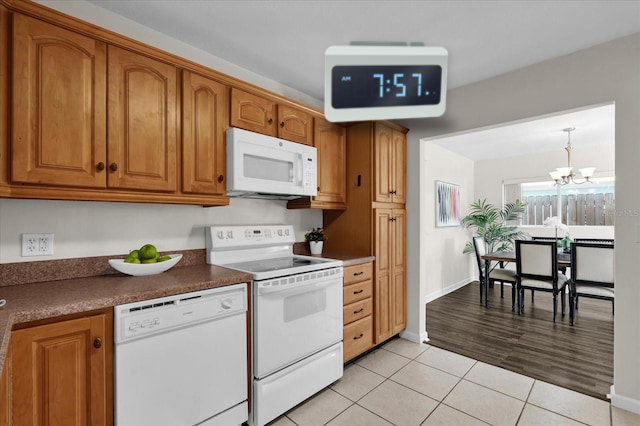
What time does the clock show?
7:57
